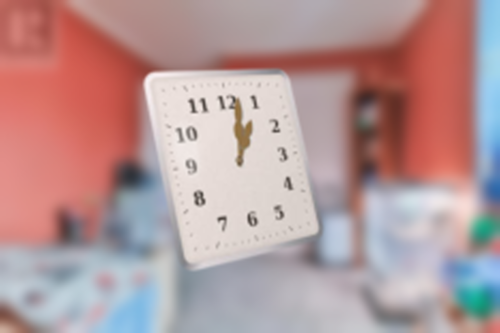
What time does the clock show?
1:02
